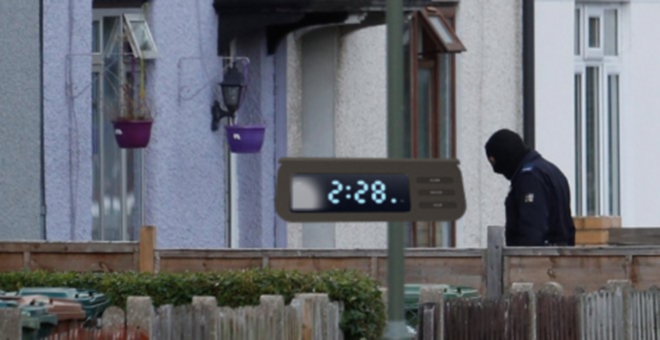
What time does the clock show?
2:28
